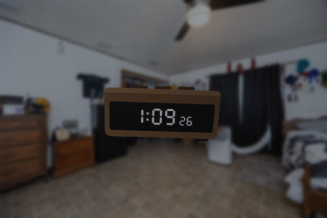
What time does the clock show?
1:09:26
